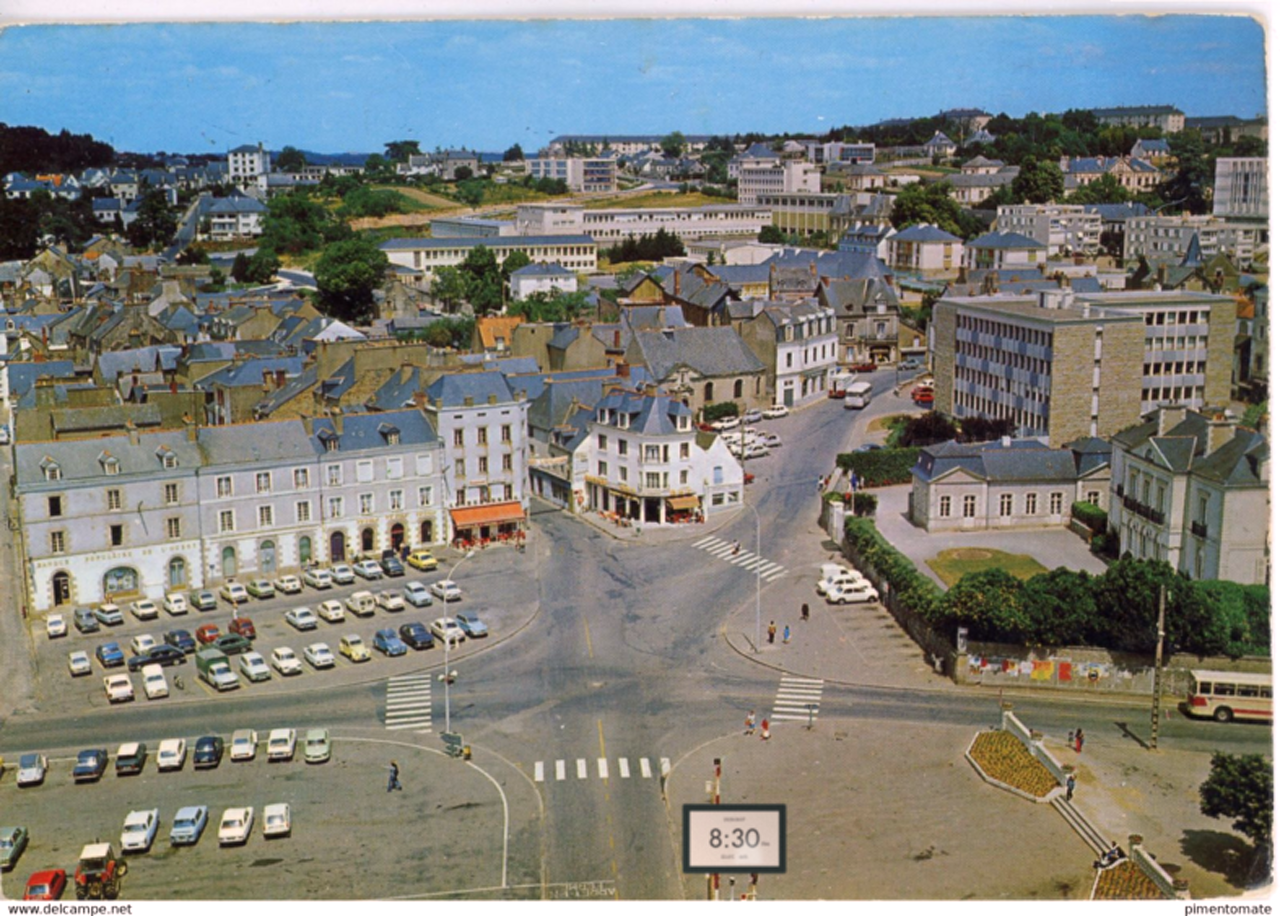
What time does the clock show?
8:30
